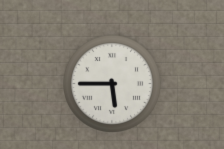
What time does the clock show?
5:45
